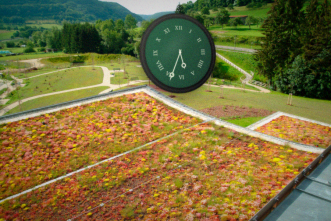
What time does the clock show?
5:34
